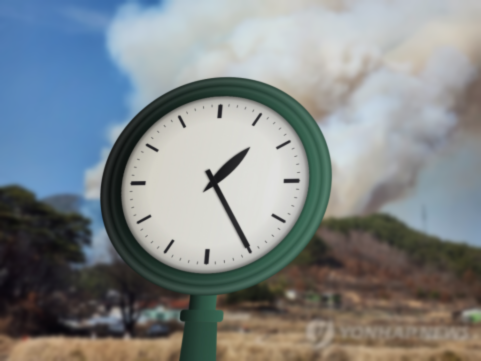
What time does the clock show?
1:25
